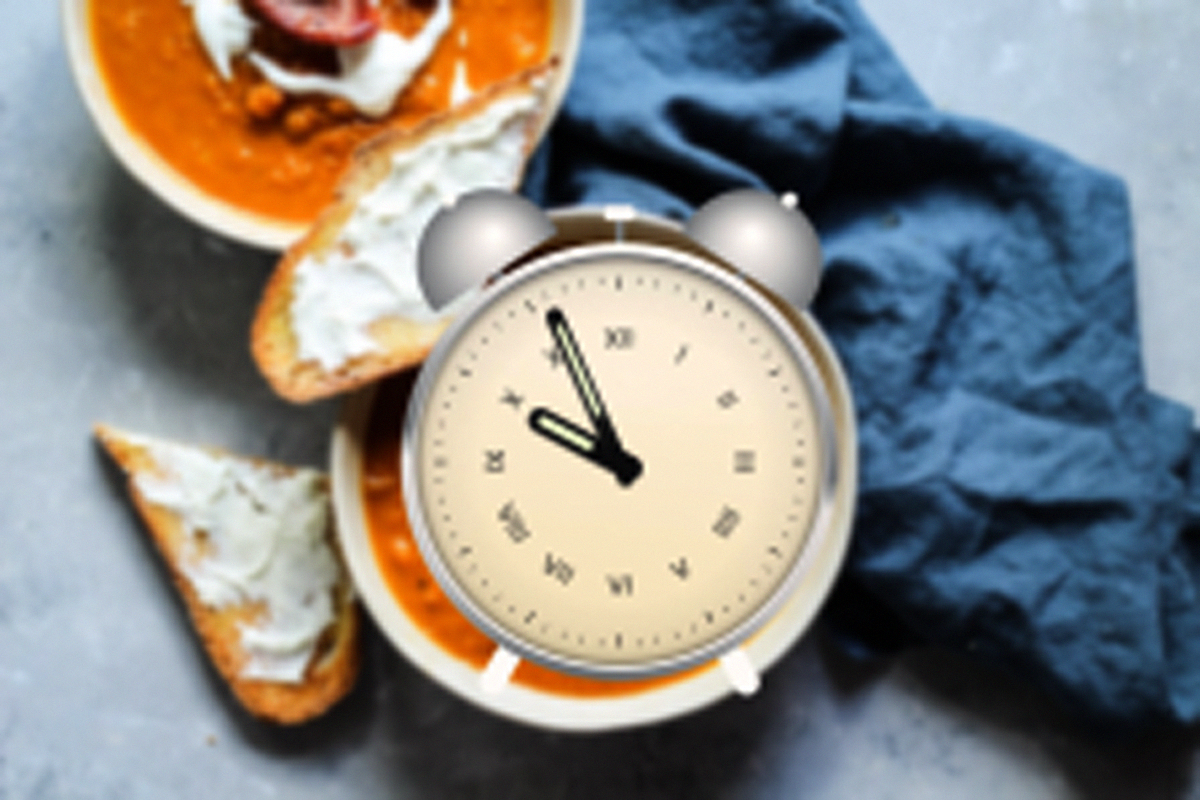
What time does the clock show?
9:56
